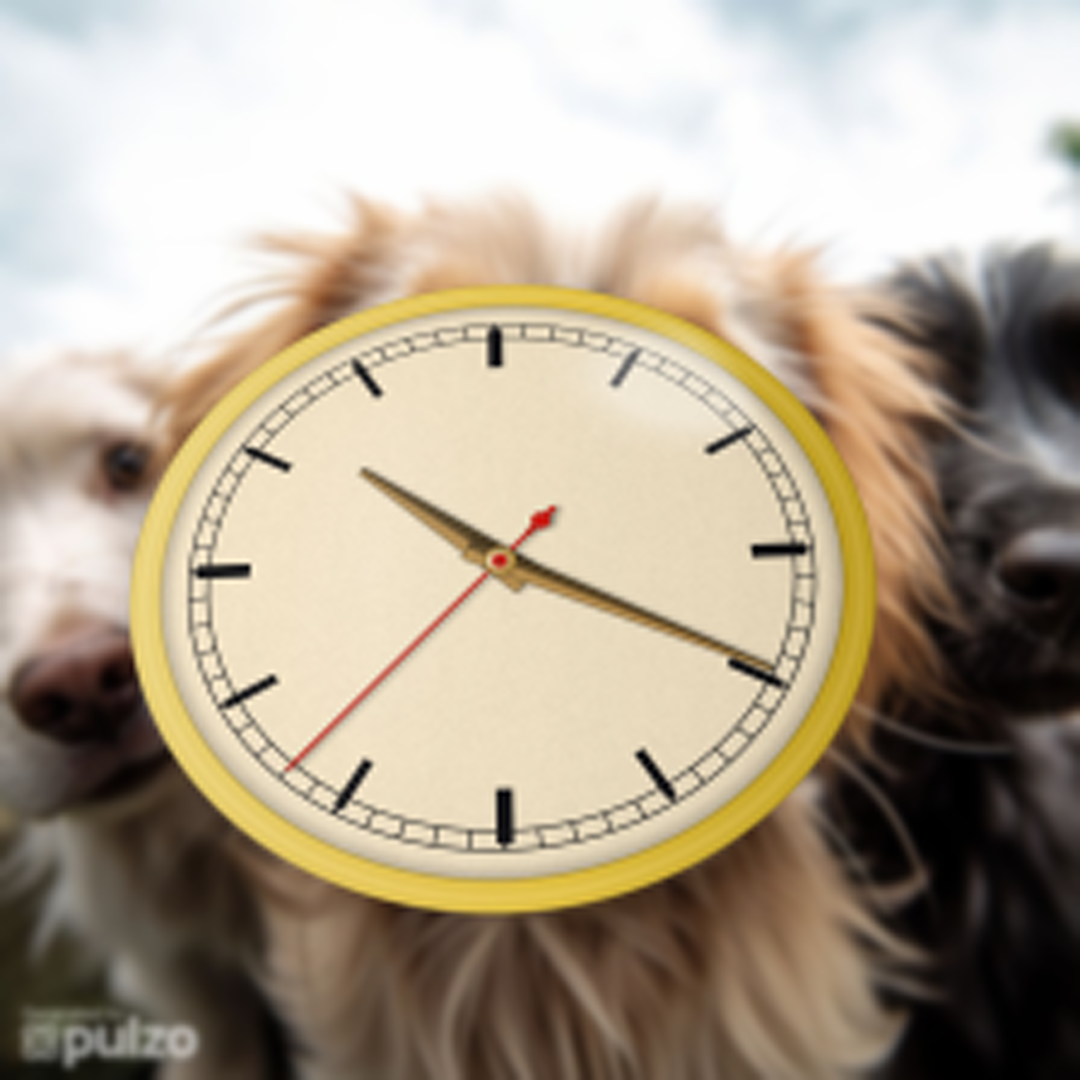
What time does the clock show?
10:19:37
